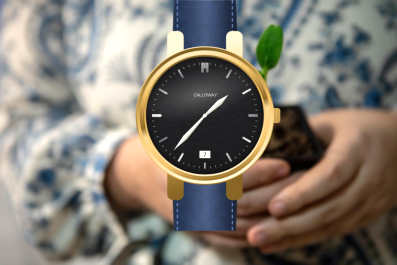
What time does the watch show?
1:37
